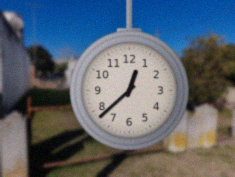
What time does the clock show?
12:38
